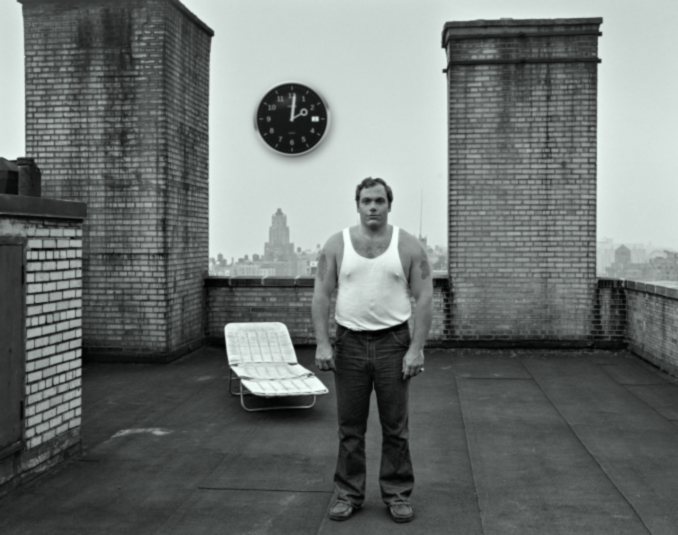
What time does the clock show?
2:01
